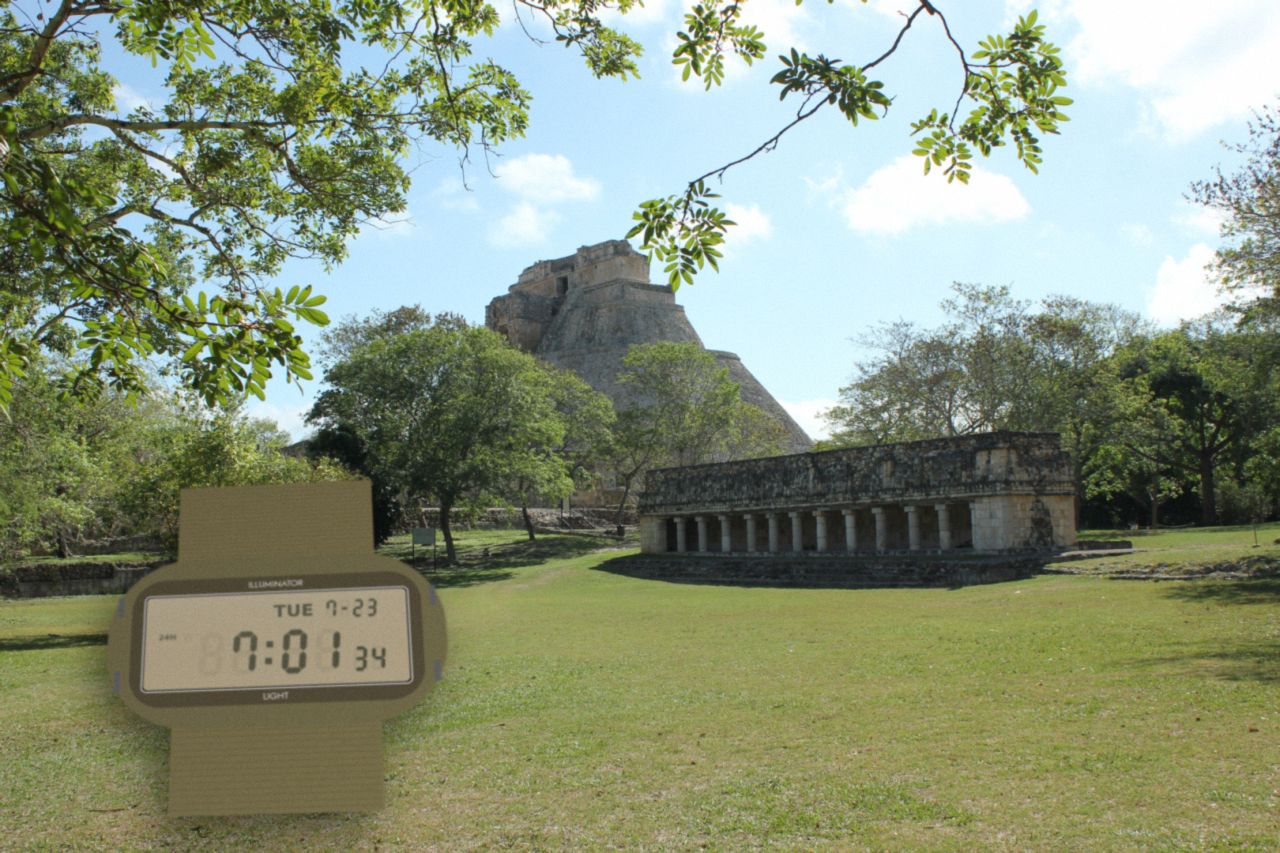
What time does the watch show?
7:01:34
